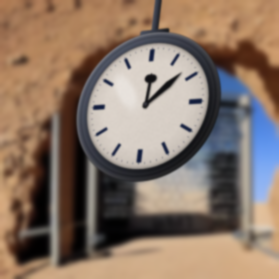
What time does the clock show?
12:08
